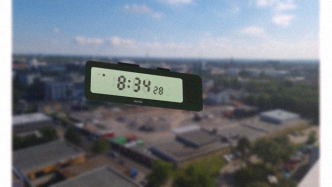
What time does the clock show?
8:34:28
